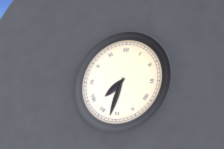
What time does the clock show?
7:32
